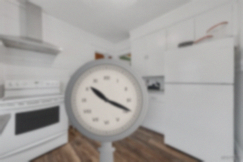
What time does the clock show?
10:19
